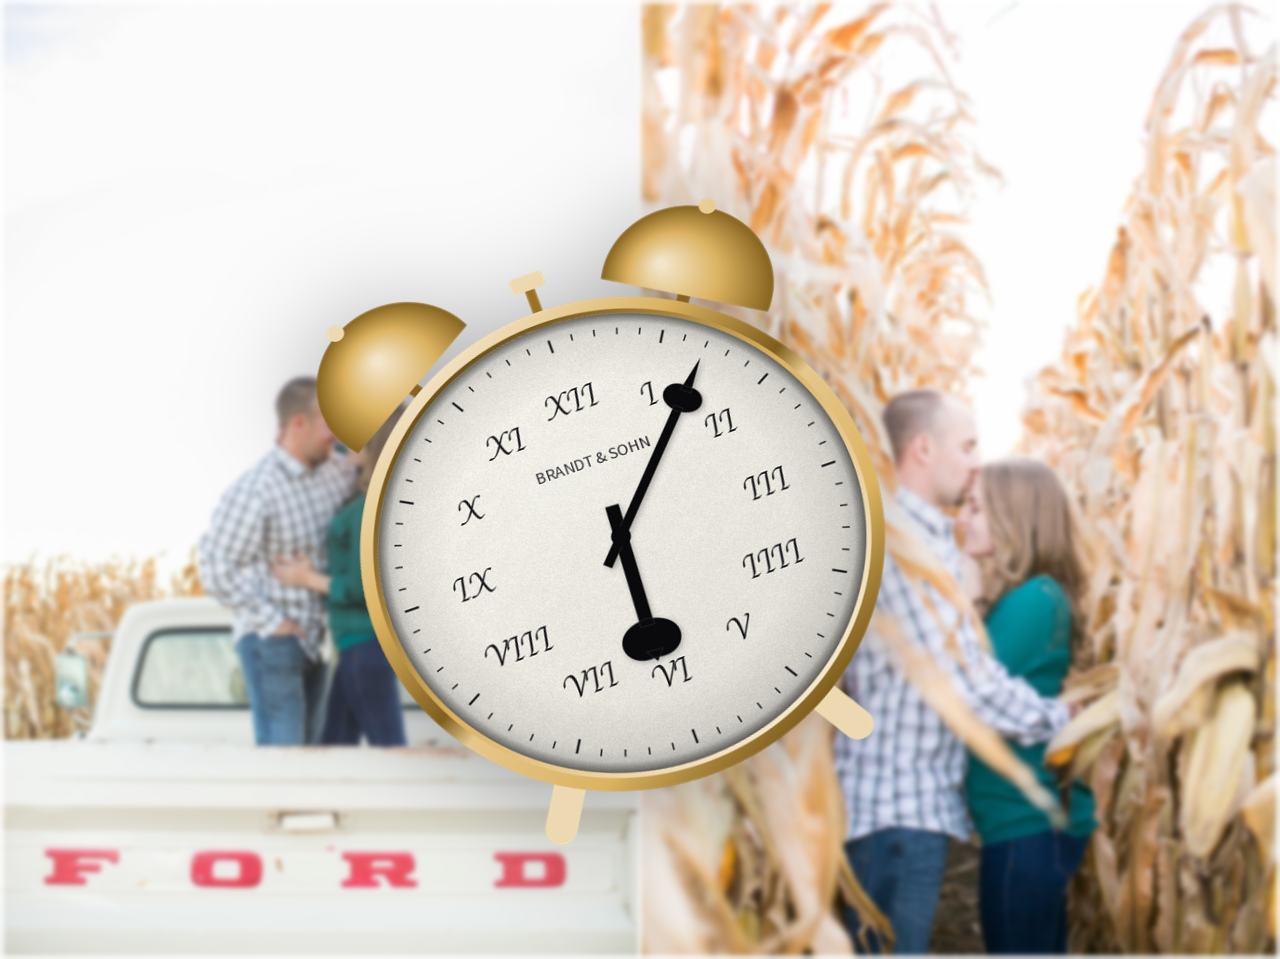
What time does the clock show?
6:07
